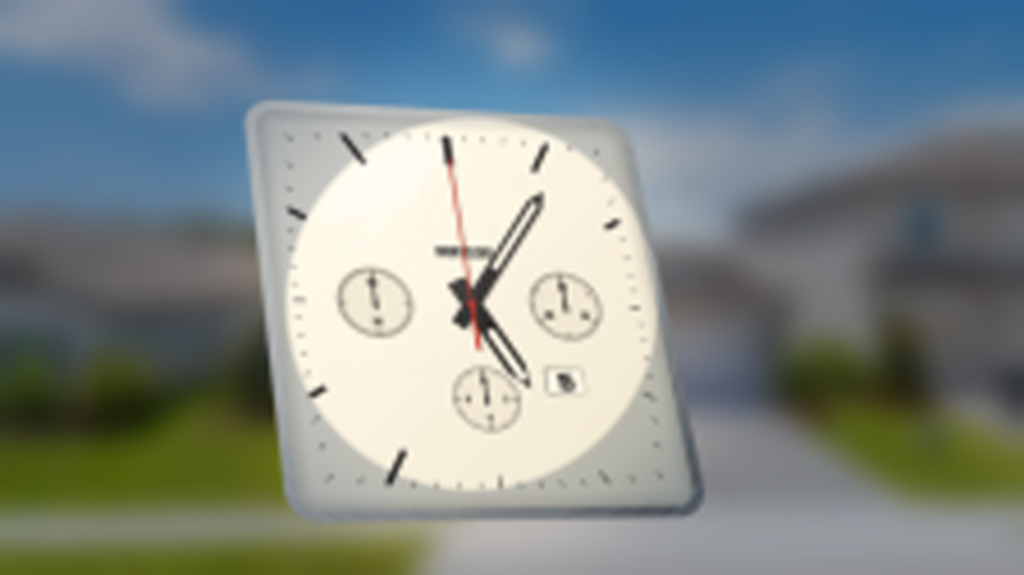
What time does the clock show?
5:06
